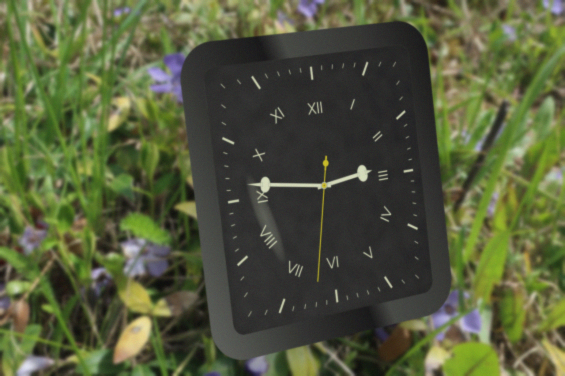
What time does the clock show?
2:46:32
